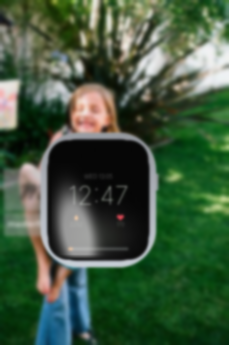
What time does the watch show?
12:47
